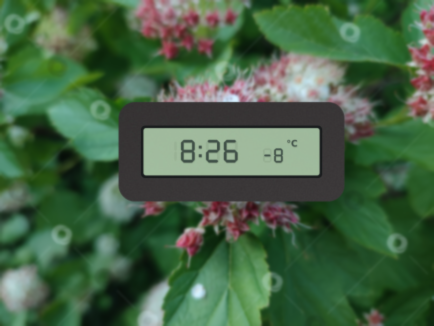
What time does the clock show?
8:26
